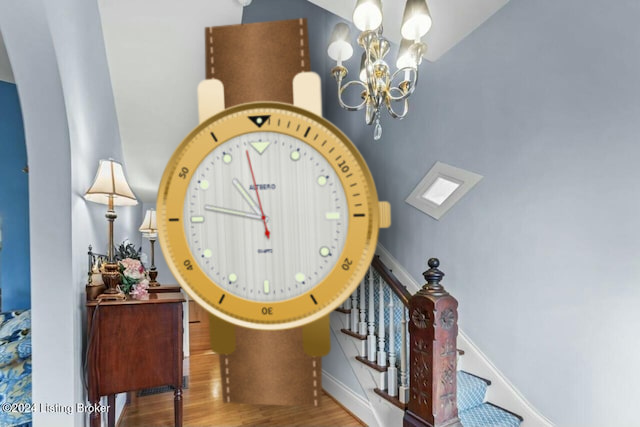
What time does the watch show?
10:46:58
